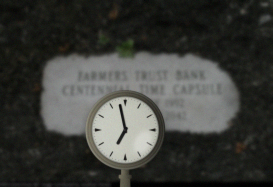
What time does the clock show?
6:58
